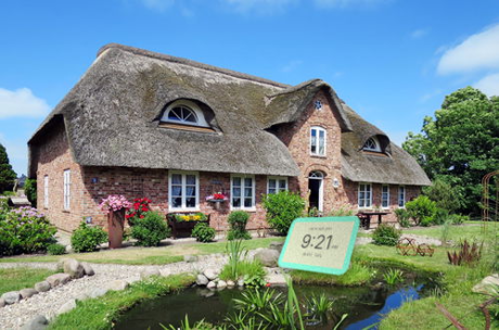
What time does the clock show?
9:21
